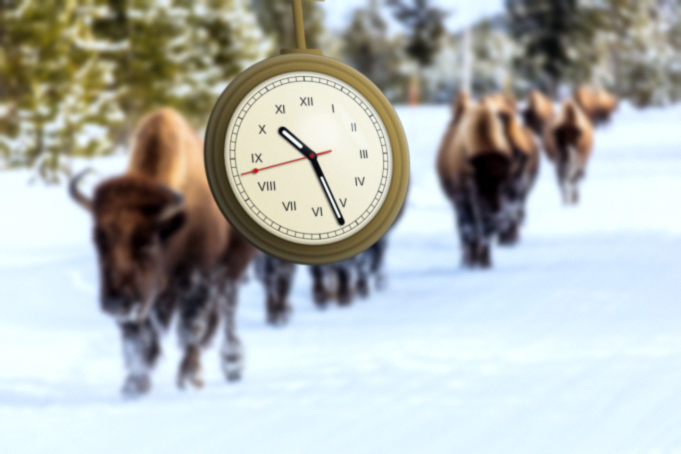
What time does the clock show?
10:26:43
